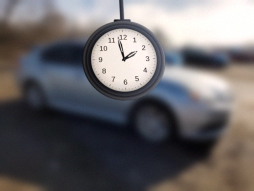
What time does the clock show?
1:58
